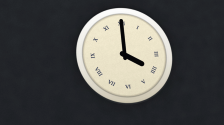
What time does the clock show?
4:00
